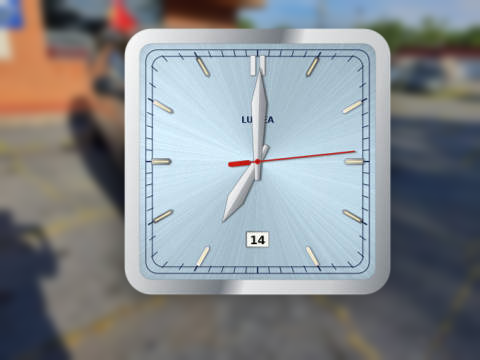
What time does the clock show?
7:00:14
